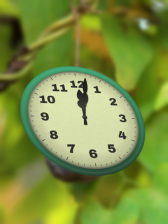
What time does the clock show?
12:02
